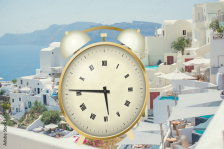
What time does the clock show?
5:46
